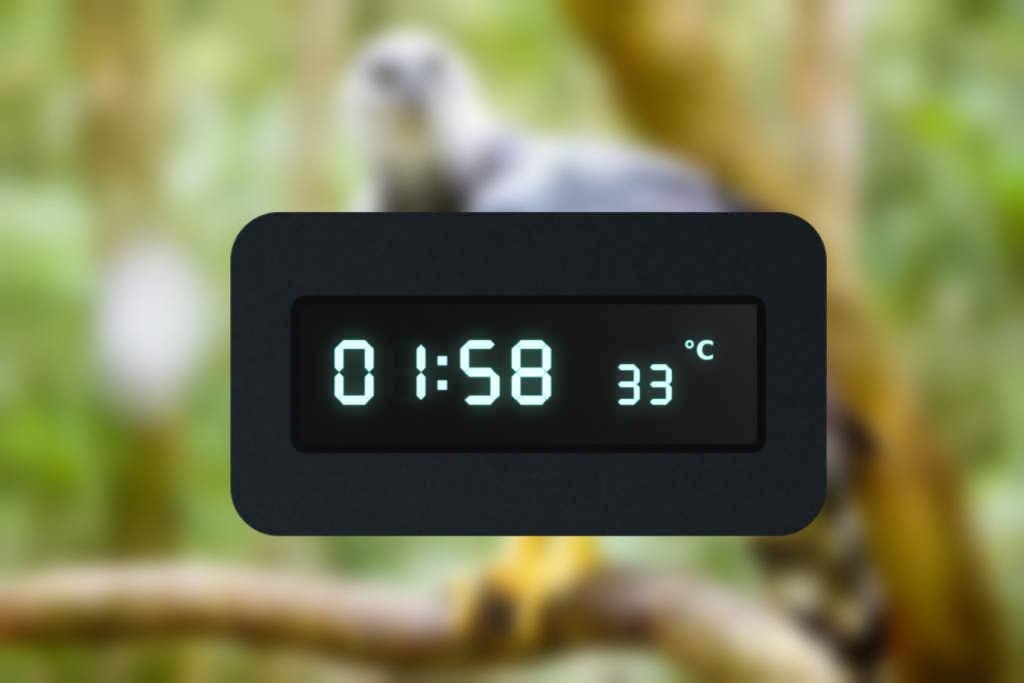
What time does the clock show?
1:58
